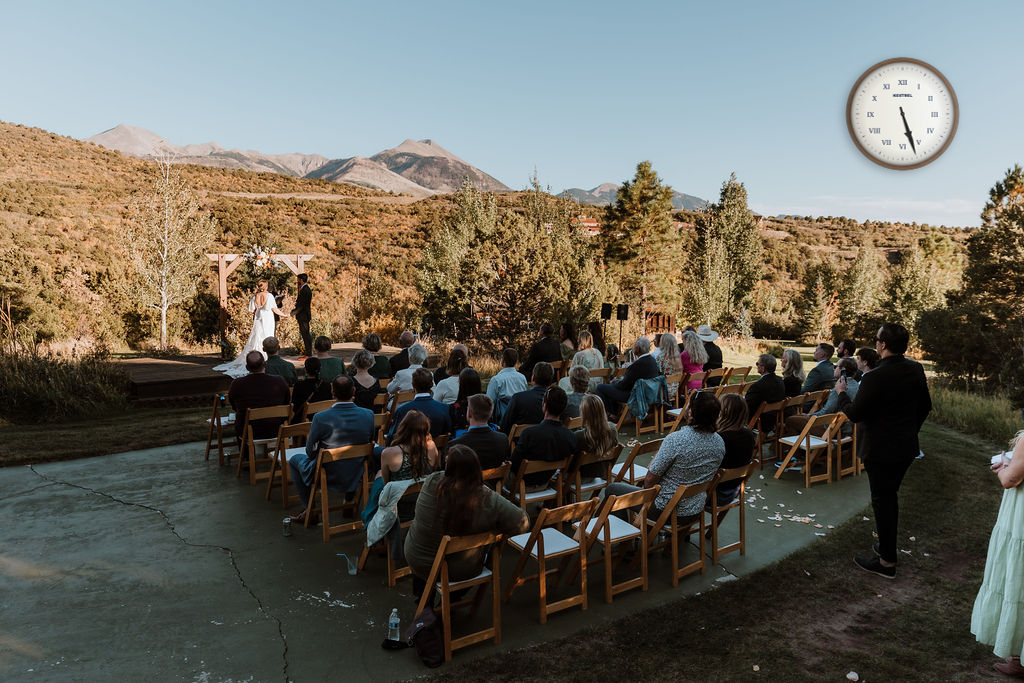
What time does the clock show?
5:27
